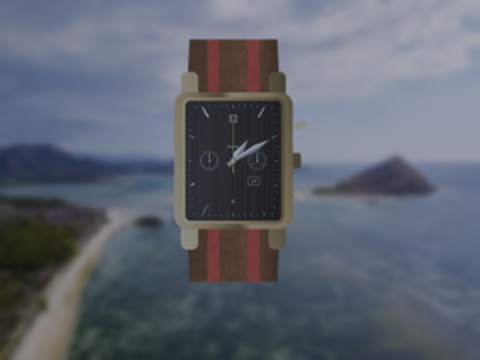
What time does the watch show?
1:10
